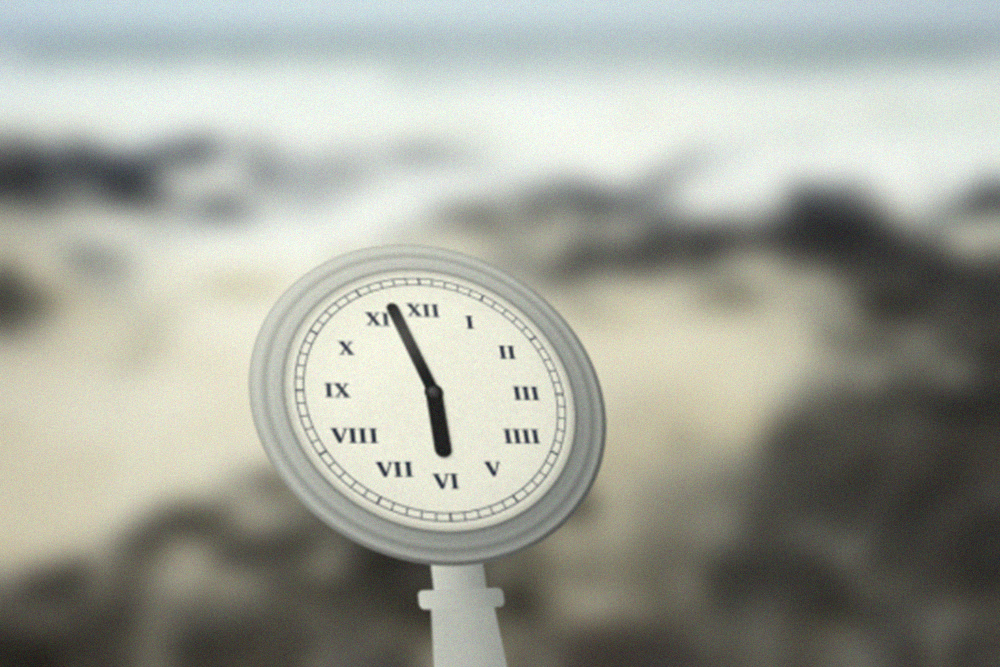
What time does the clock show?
5:57
